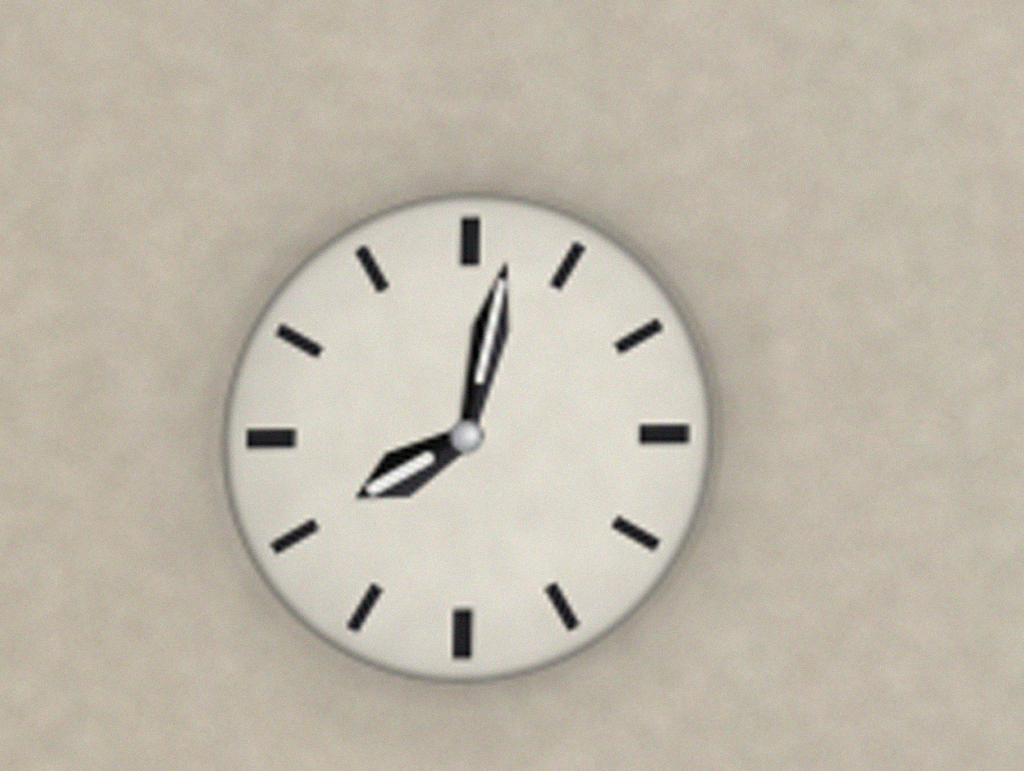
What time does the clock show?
8:02
